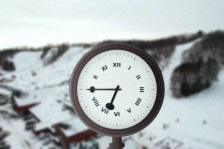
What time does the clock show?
6:45
